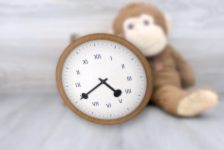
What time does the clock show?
4:40
